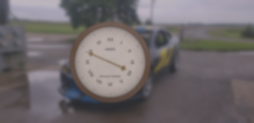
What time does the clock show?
3:49
